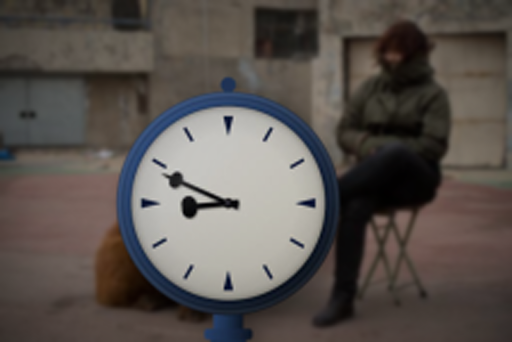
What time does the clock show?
8:49
